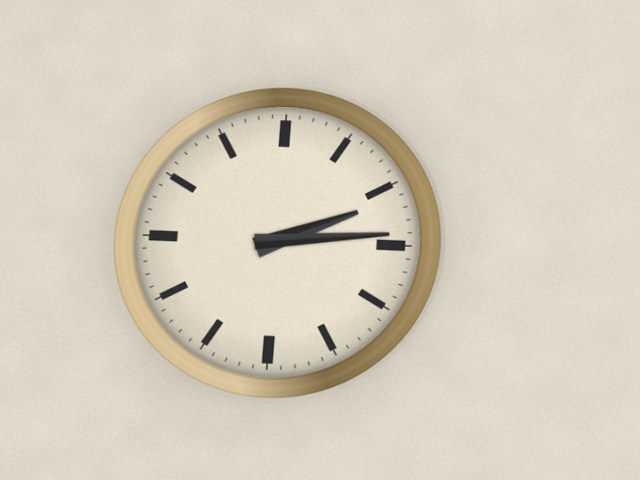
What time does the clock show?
2:14
